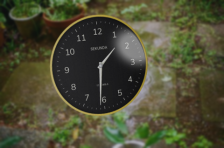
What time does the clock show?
1:31
